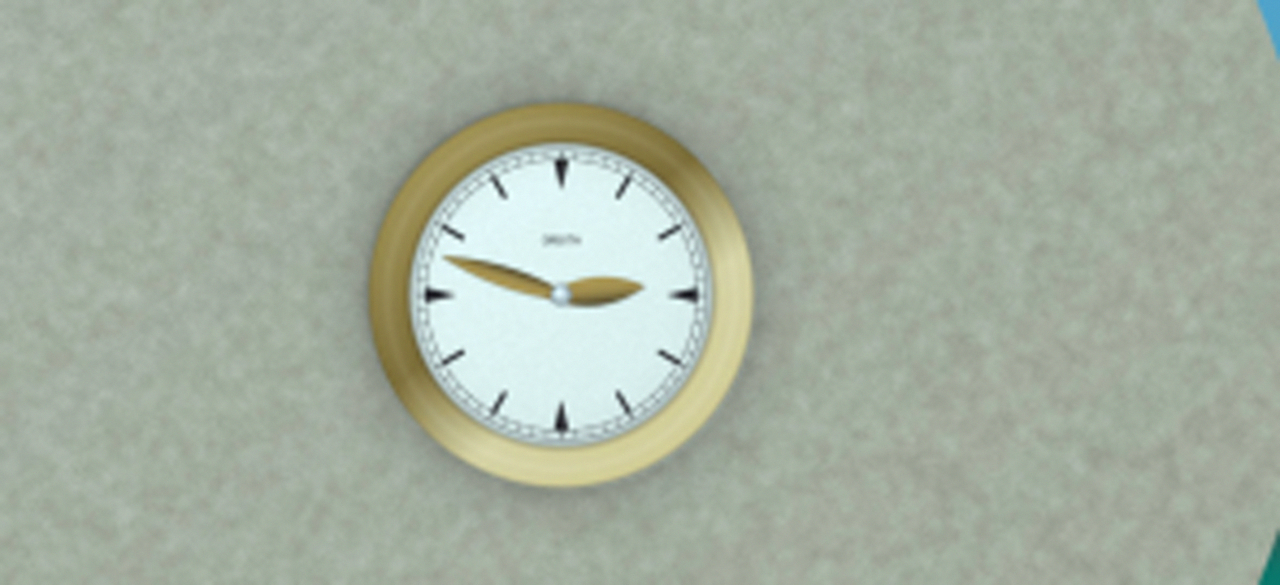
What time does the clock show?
2:48
